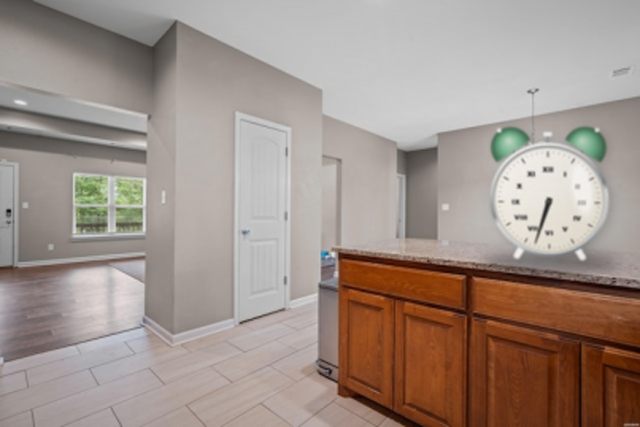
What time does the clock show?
6:33
